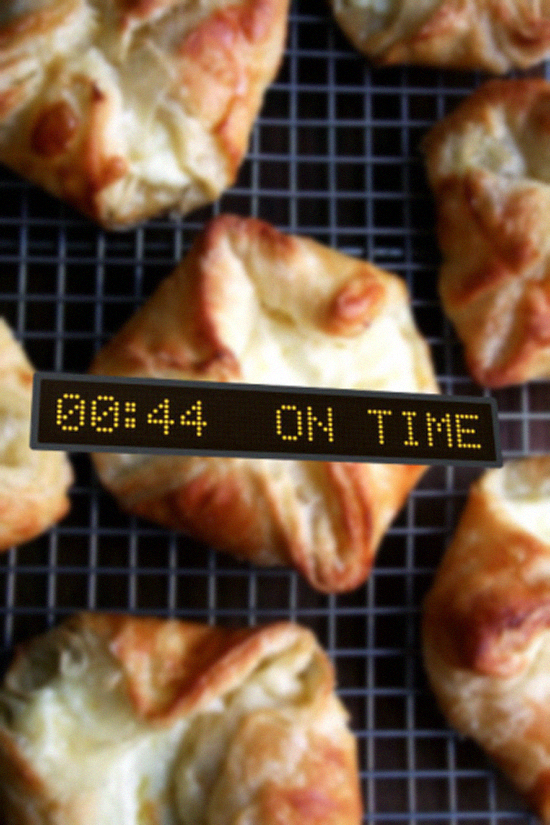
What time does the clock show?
0:44
